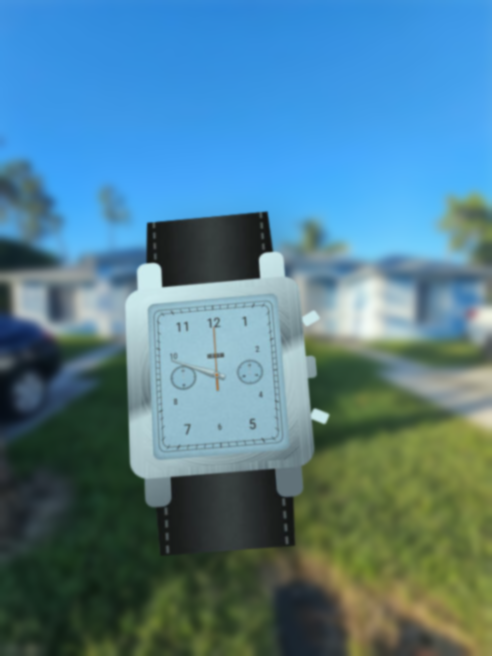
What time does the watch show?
9:49
